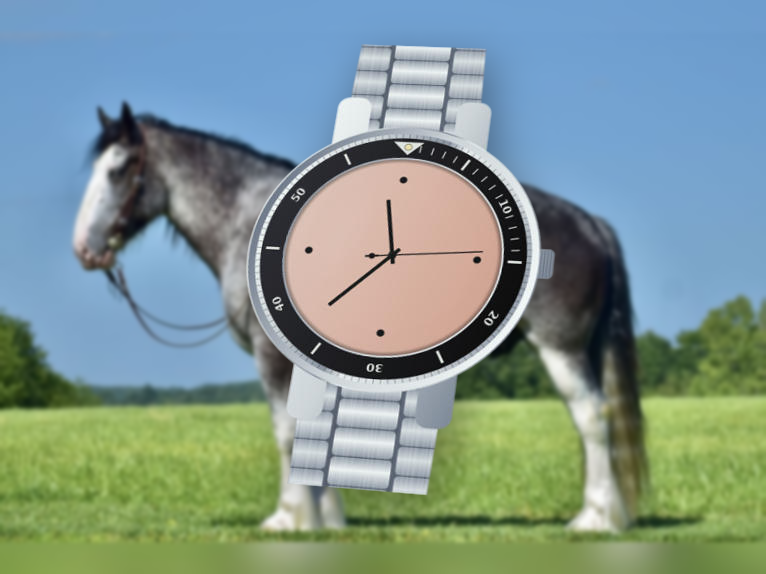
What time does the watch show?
11:37:14
